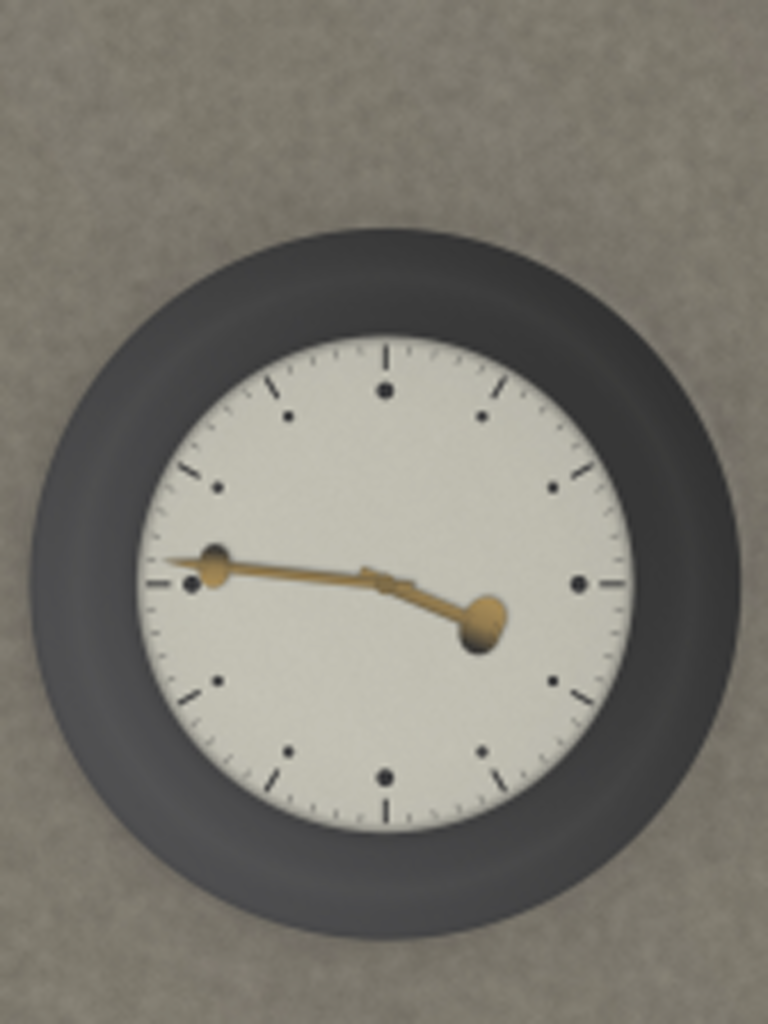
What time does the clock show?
3:46
